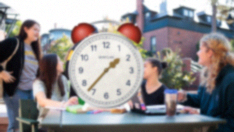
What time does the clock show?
1:37
